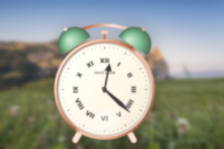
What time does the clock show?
12:22
